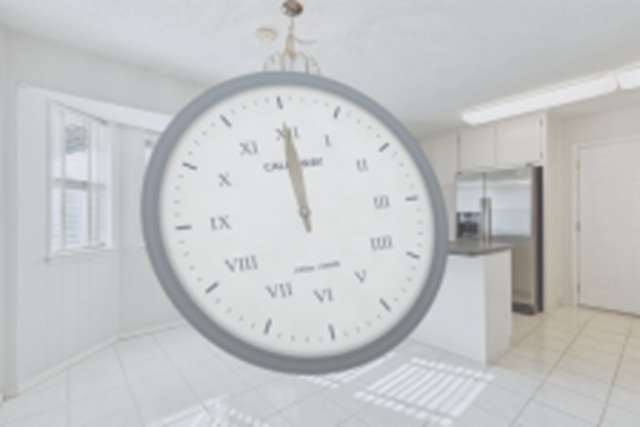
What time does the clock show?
12:00
